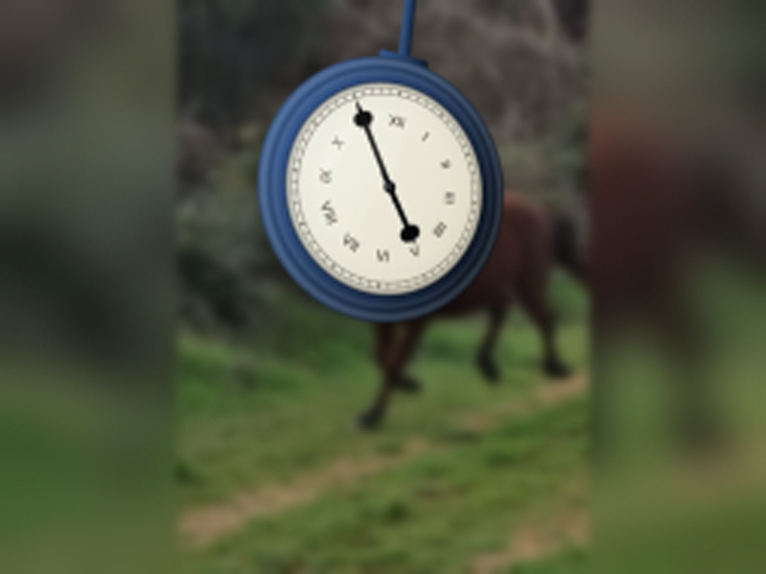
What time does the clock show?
4:55
